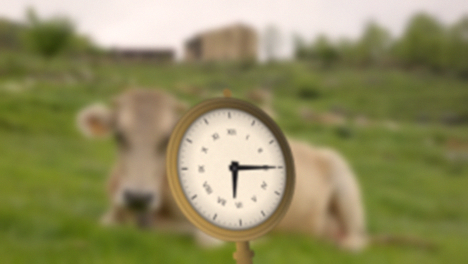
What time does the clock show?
6:15
